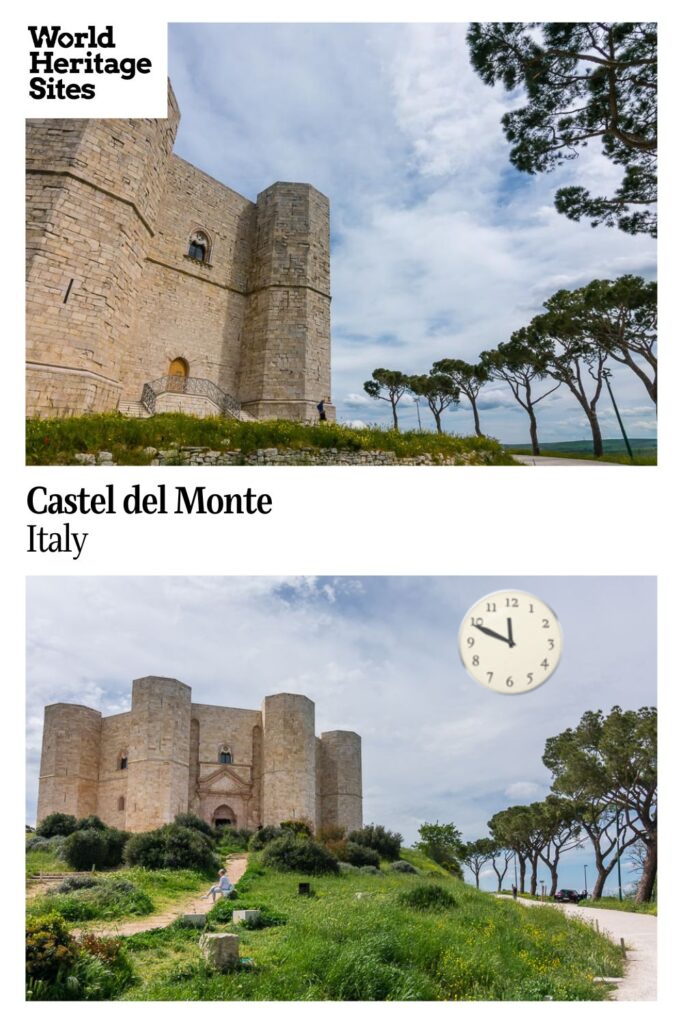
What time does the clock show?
11:49
